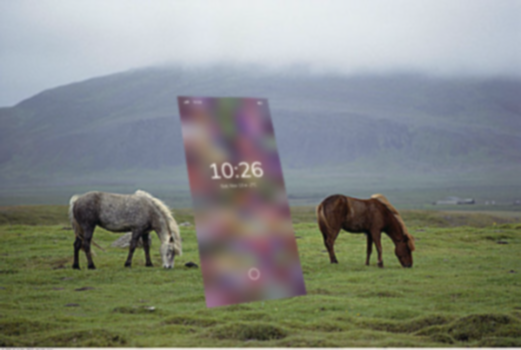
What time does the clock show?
10:26
